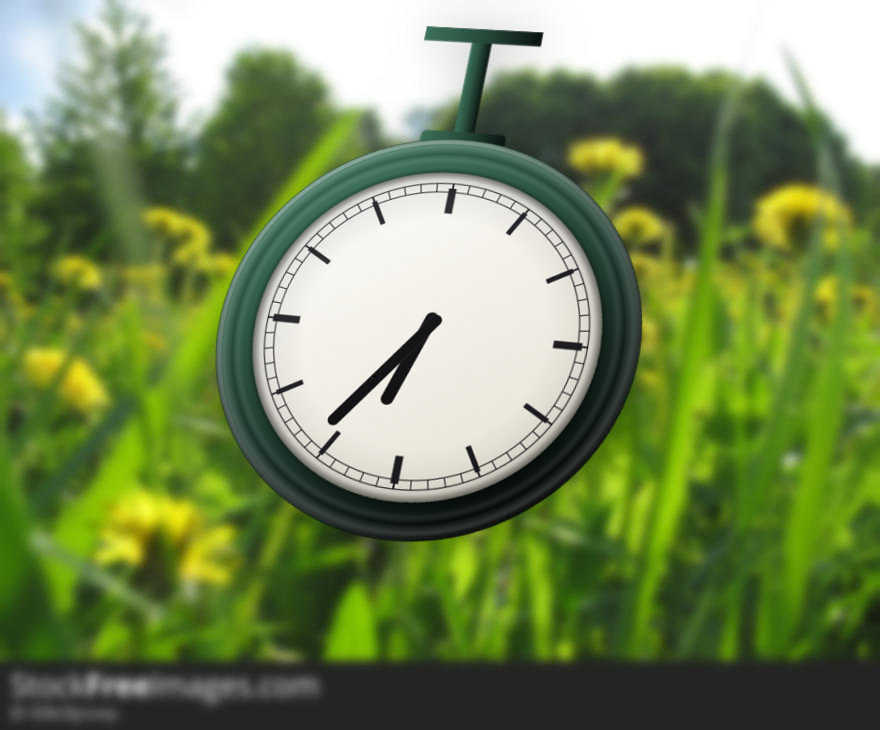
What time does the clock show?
6:36
